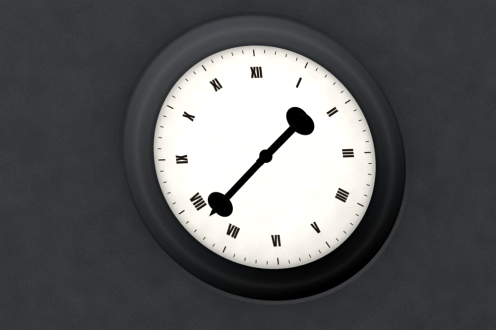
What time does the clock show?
1:38
